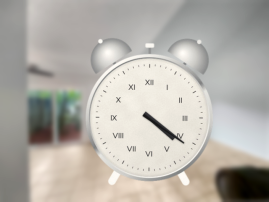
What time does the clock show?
4:21
